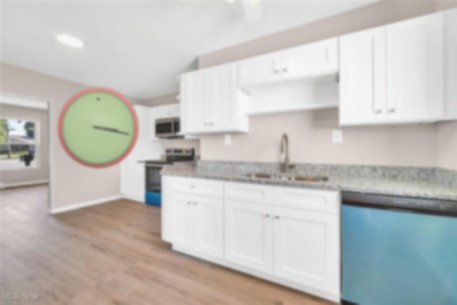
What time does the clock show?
3:17
